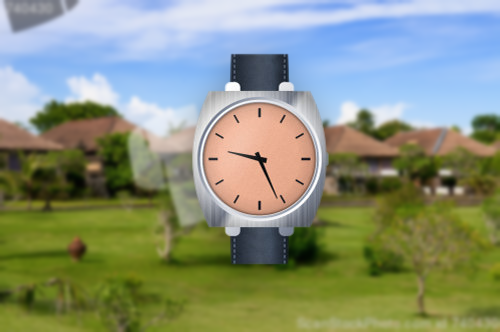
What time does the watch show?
9:26
